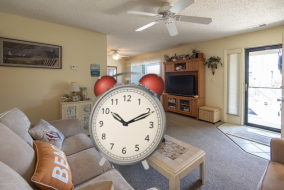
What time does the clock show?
10:11
